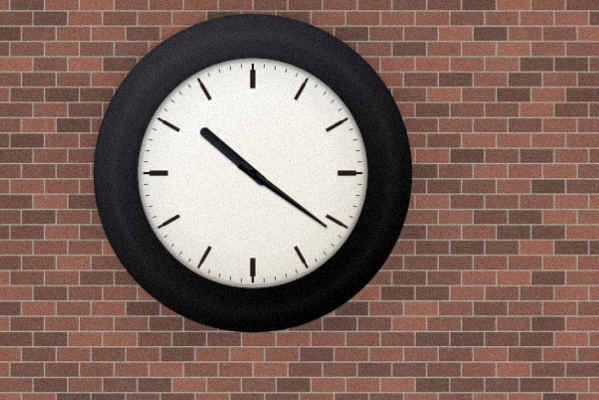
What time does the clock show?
10:21
